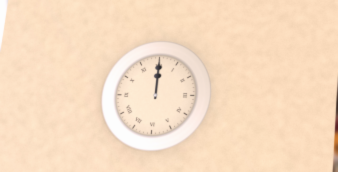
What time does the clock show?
12:00
